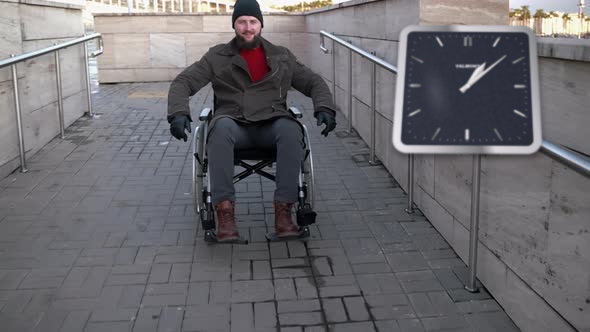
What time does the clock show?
1:08
